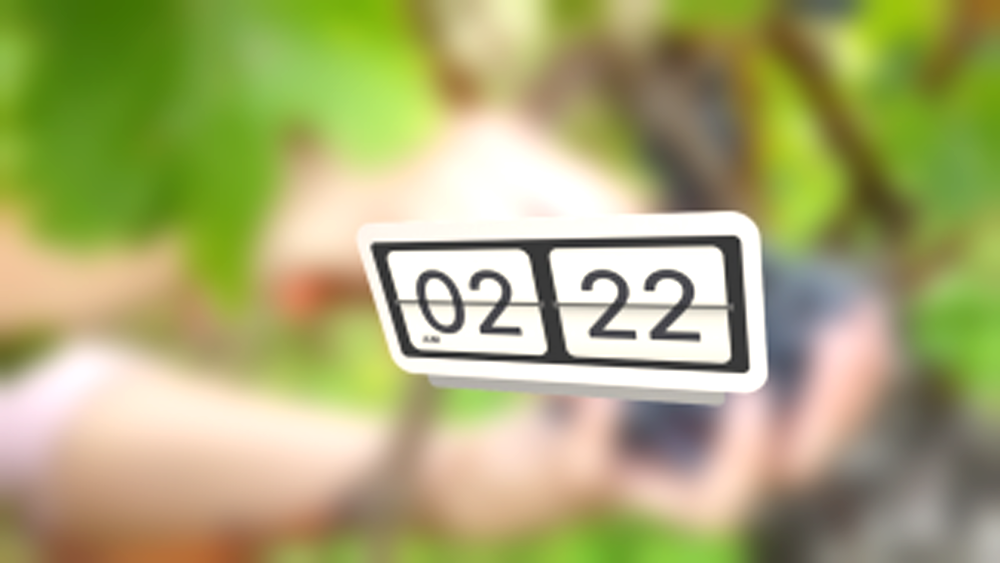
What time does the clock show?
2:22
